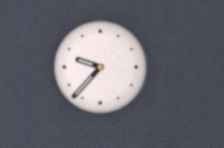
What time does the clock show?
9:37
